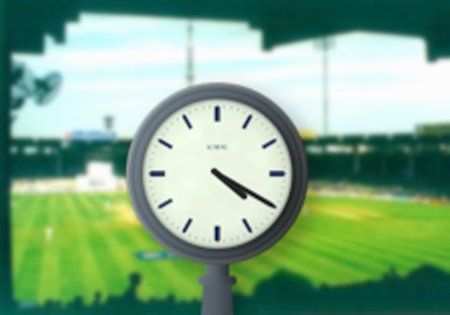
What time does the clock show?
4:20
